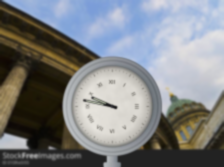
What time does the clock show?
9:47
